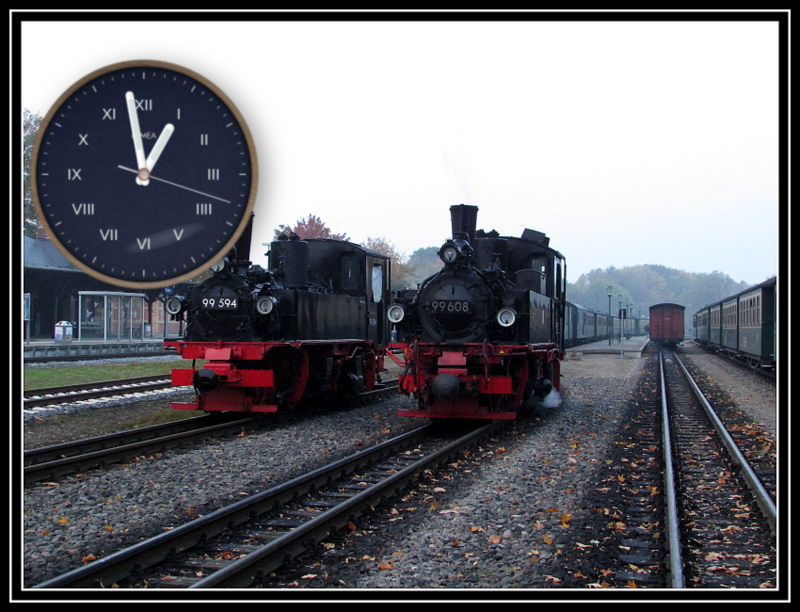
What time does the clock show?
12:58:18
